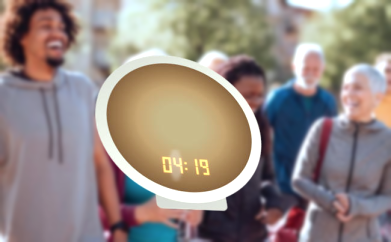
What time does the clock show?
4:19
